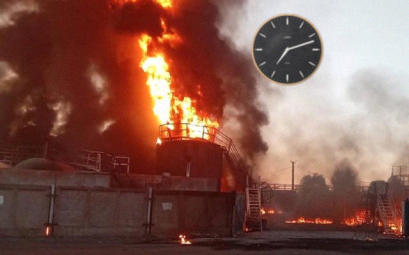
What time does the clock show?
7:12
